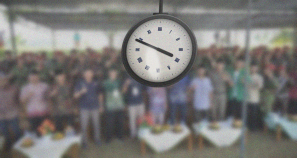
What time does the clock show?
3:49
